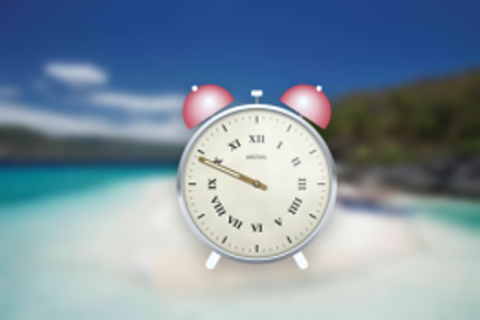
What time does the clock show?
9:49
